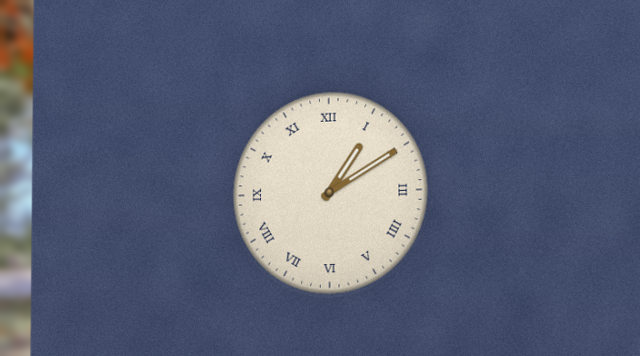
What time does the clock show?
1:10
